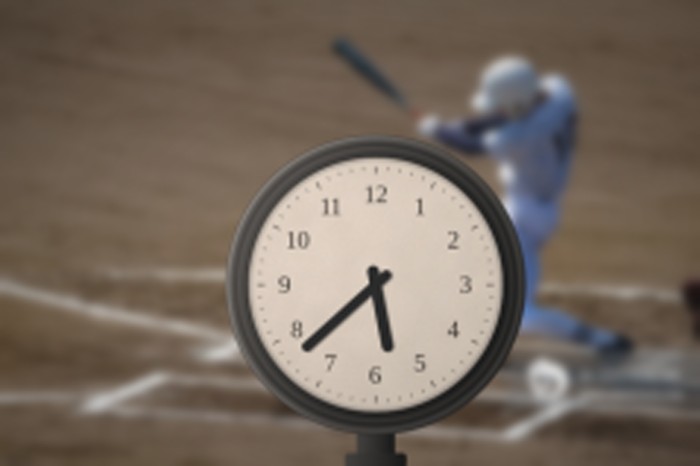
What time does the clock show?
5:38
